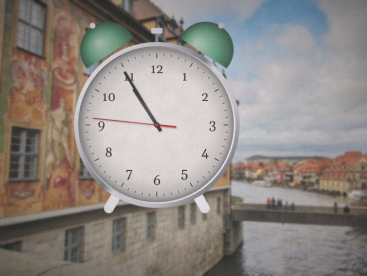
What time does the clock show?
10:54:46
